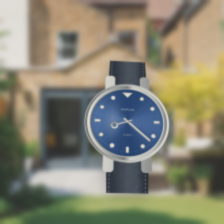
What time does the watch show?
8:22
